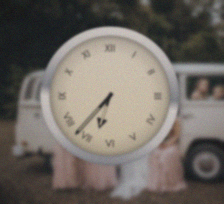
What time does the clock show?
6:37
